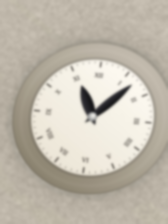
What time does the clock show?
11:07
